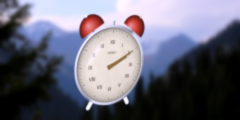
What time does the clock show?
2:10
